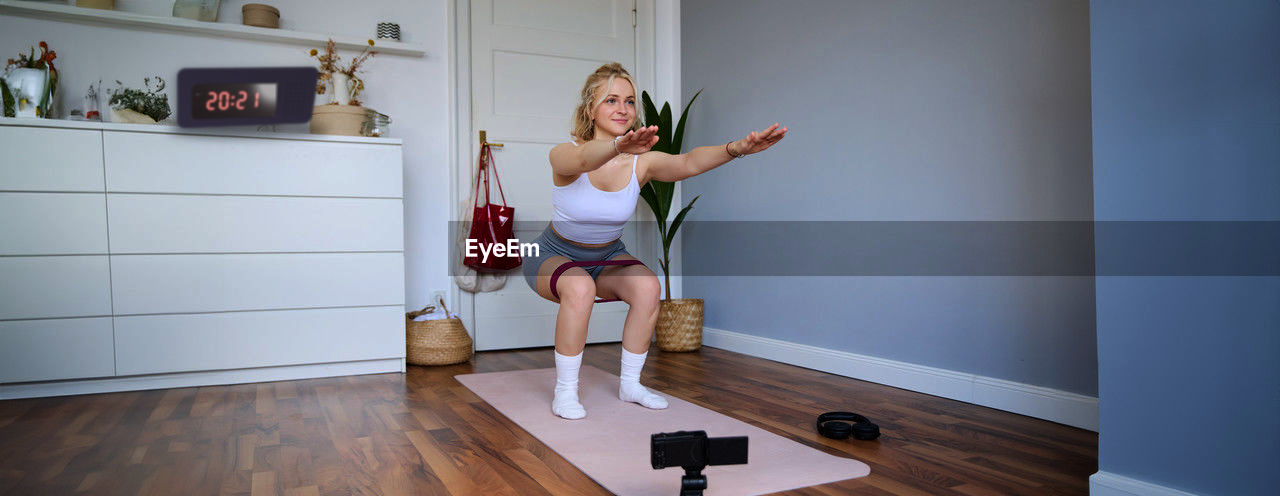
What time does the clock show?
20:21
